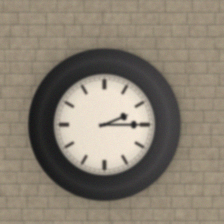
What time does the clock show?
2:15
